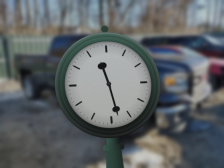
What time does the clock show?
11:28
